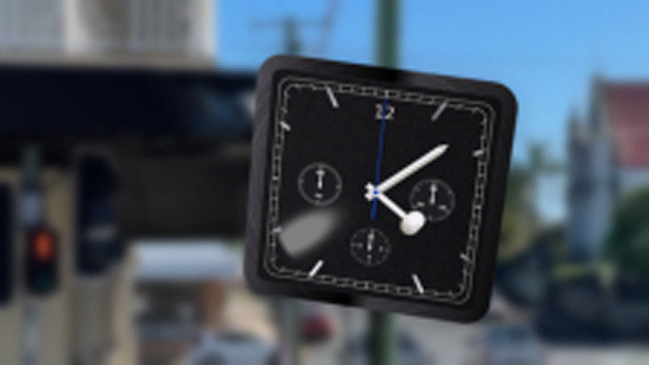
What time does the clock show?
4:08
